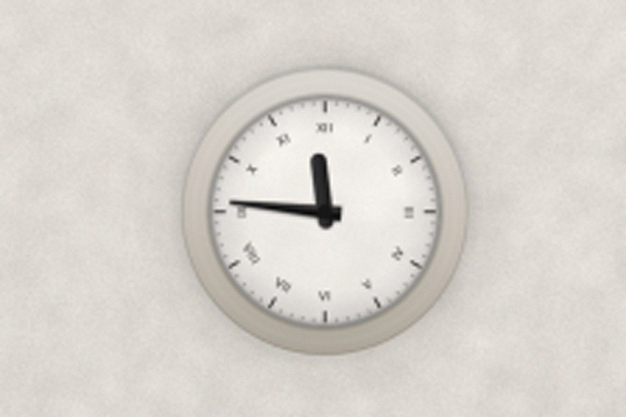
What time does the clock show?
11:46
